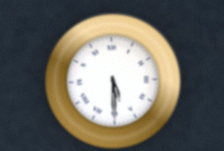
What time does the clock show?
5:30
